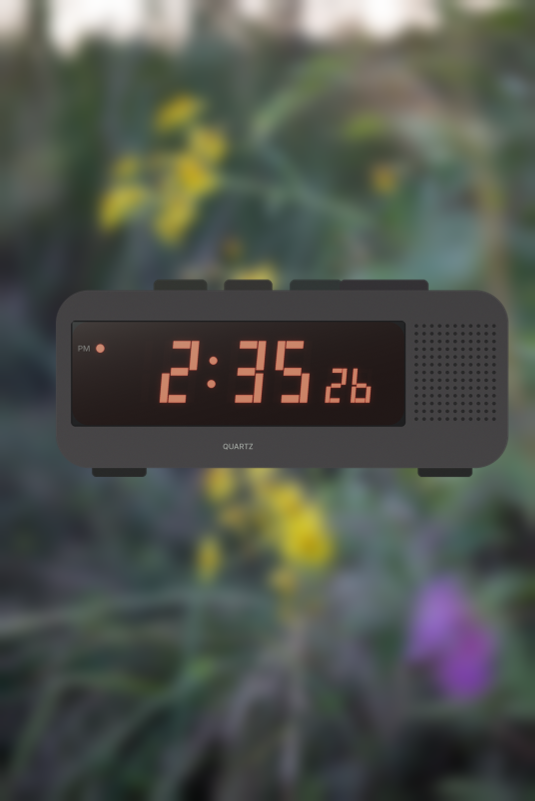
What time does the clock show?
2:35:26
